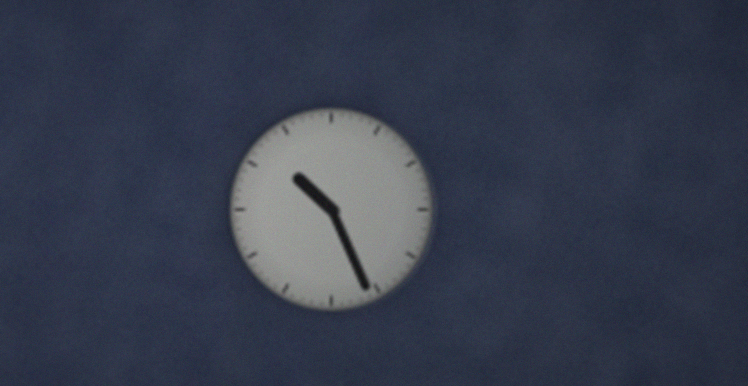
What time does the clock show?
10:26
